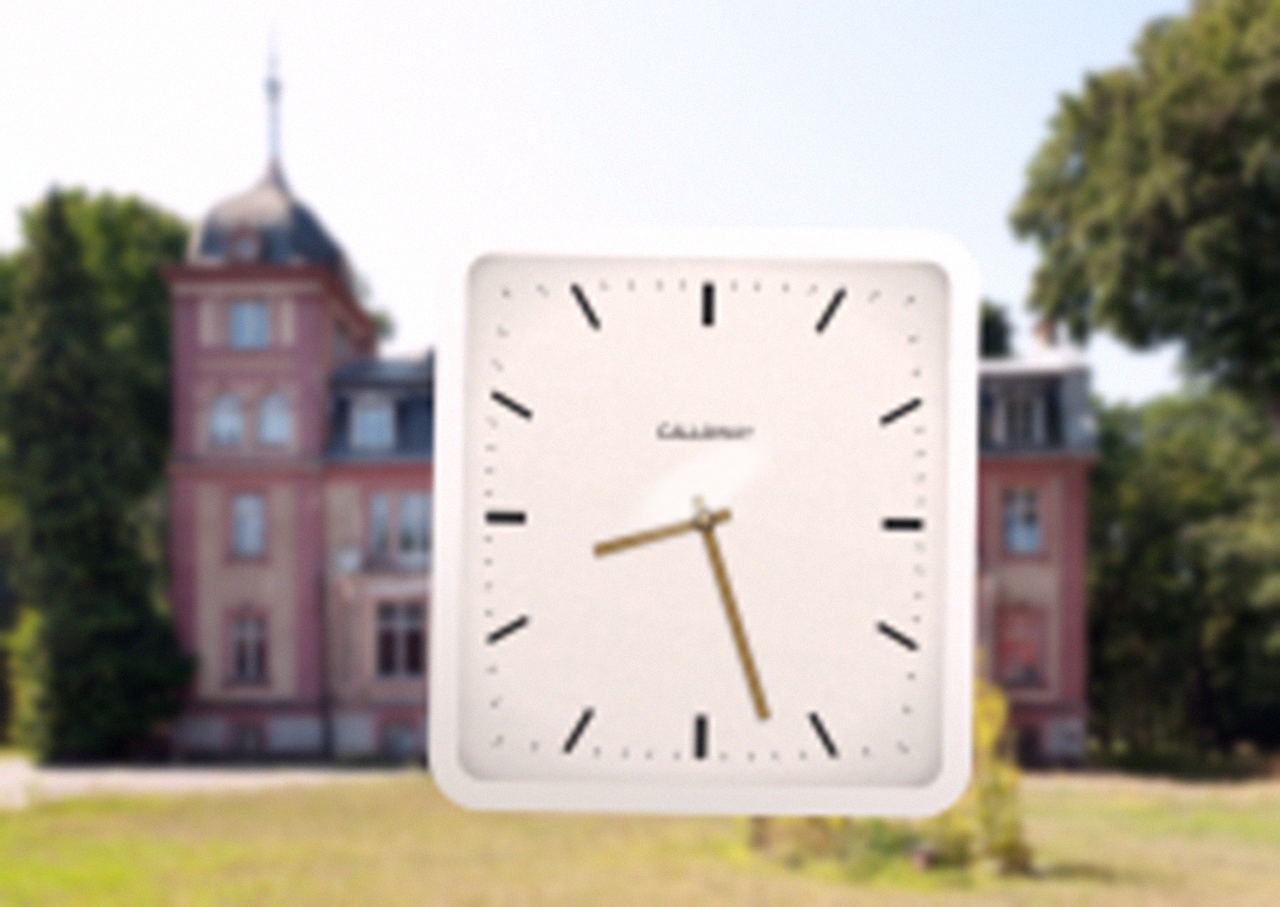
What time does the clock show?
8:27
